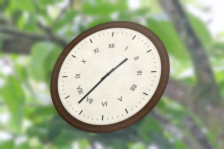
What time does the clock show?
1:37
